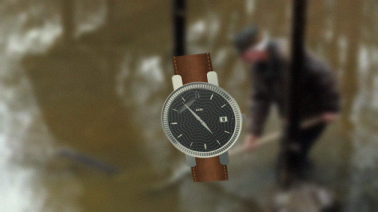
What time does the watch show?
4:54
